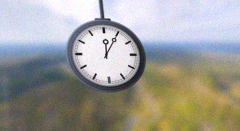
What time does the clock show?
12:05
